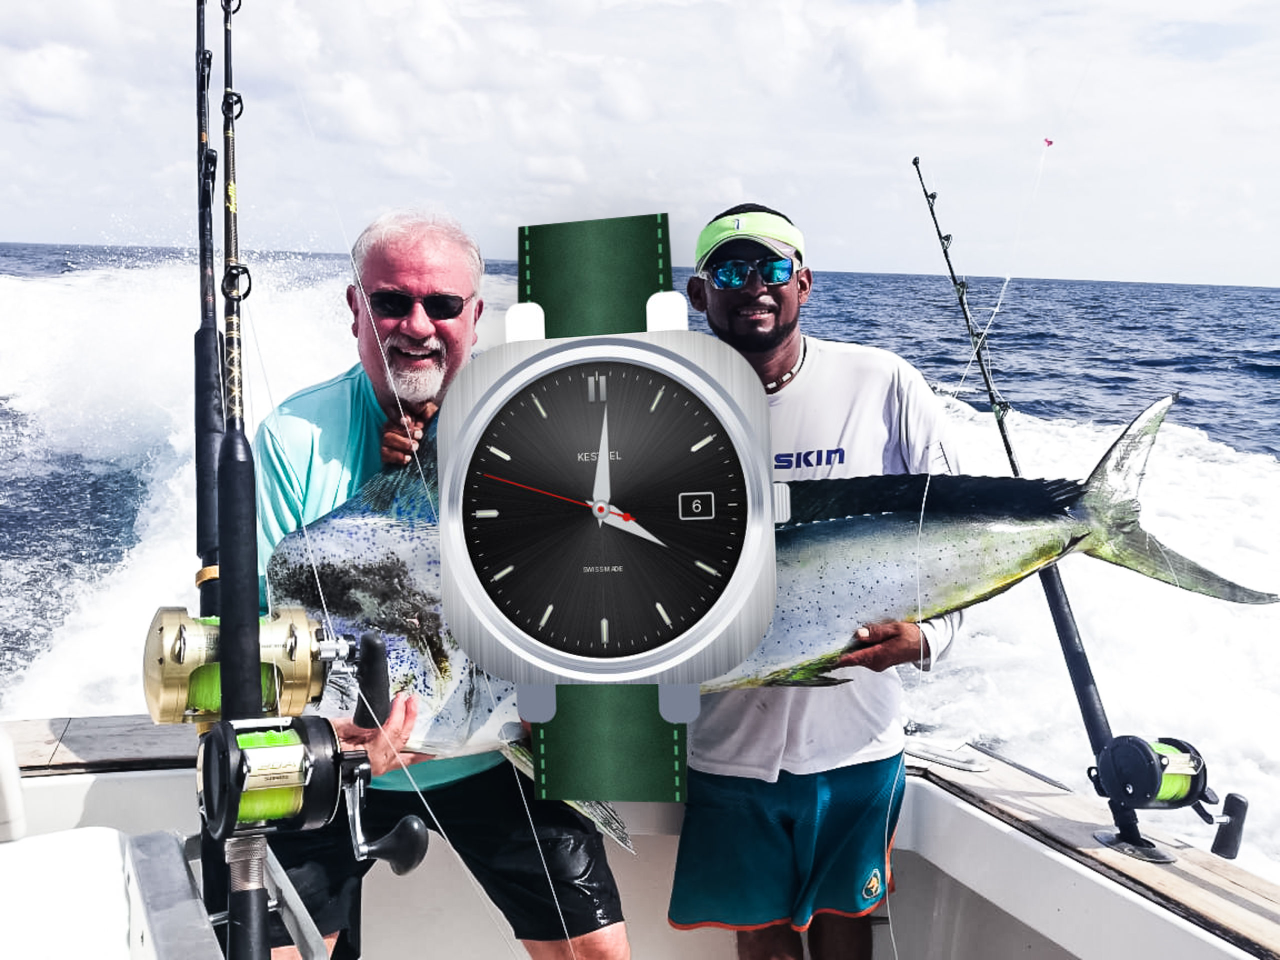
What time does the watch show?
4:00:48
